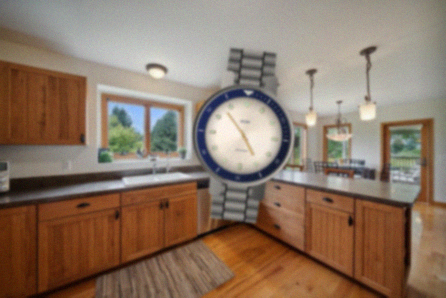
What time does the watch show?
4:53
